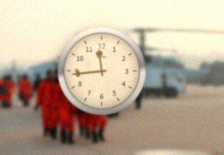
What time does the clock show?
11:44
